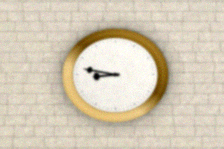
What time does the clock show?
8:47
